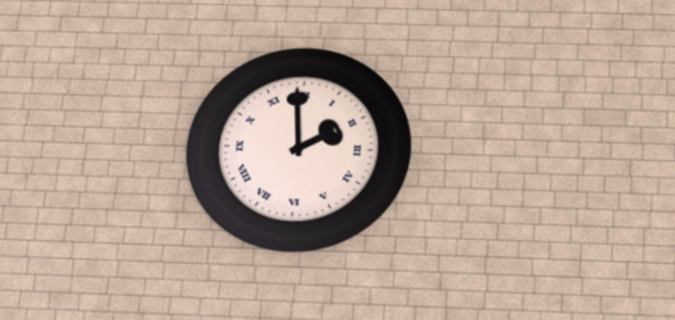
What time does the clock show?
1:59
